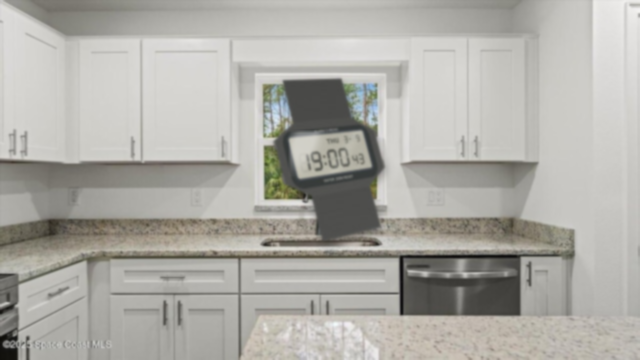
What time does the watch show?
19:00
